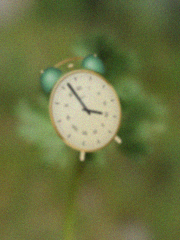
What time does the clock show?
3:57
